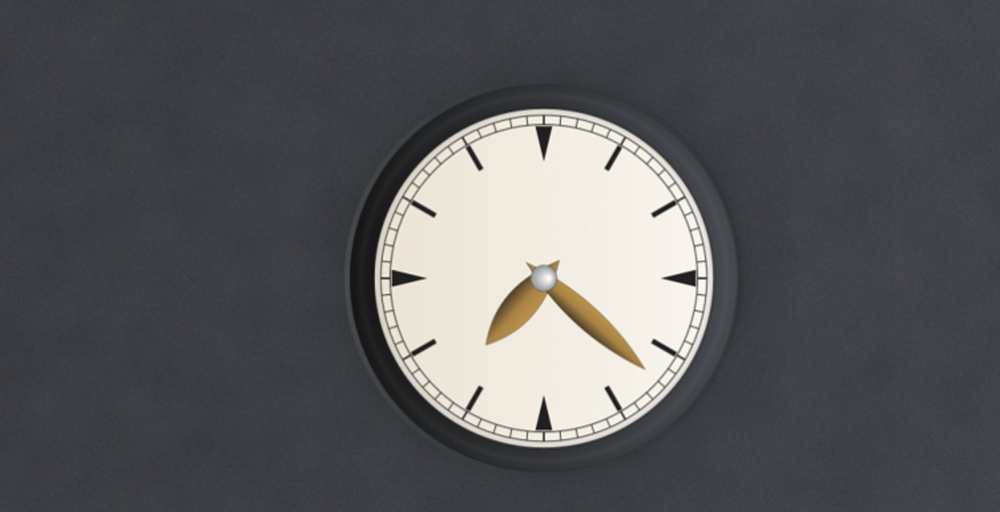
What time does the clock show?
7:22
